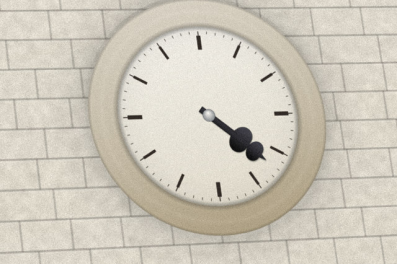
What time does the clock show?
4:22
